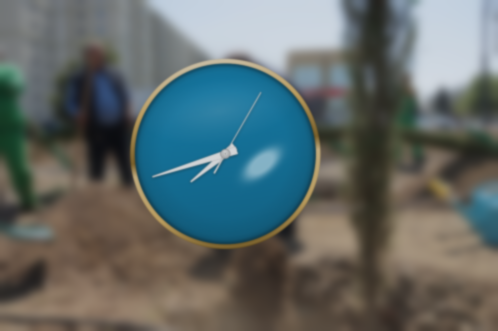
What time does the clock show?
7:42:05
